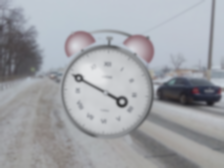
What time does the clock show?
3:49
